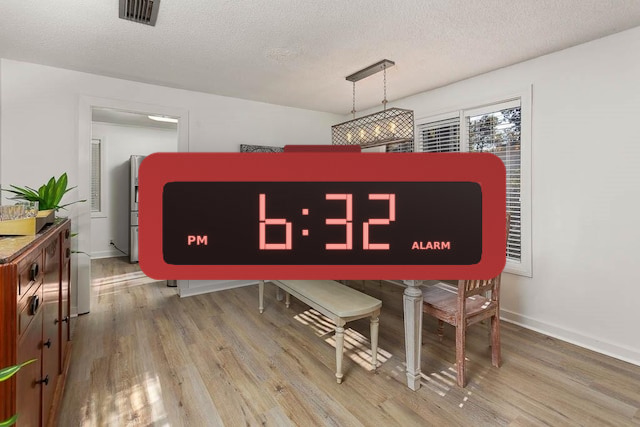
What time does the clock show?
6:32
